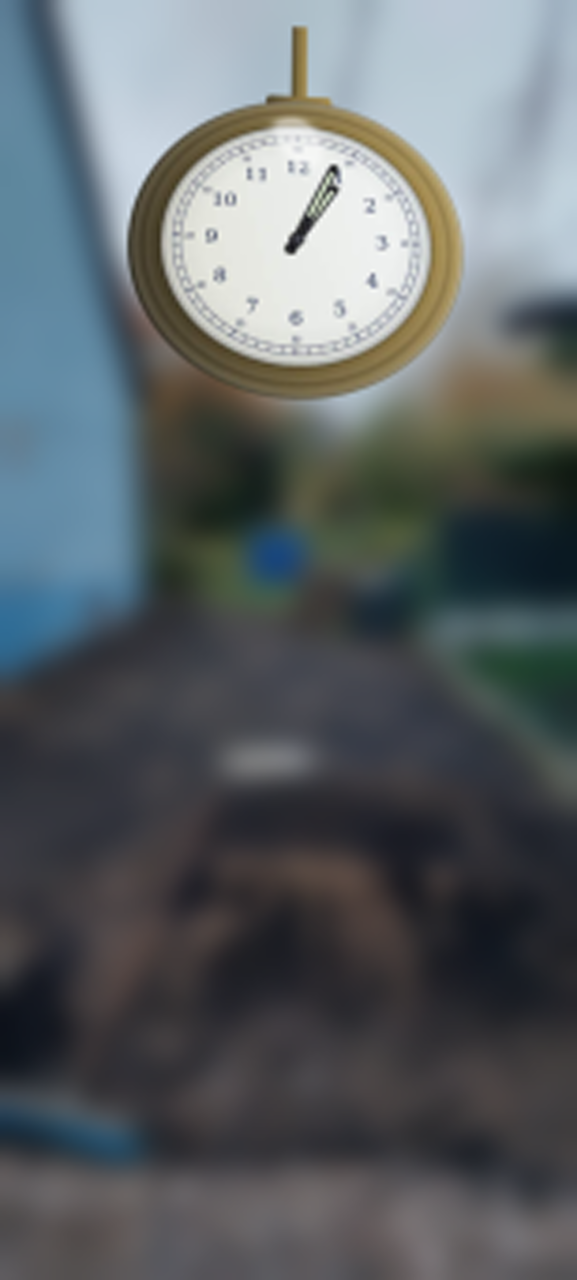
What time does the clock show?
1:04
